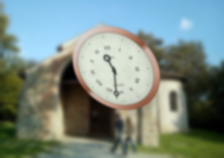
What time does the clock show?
11:32
